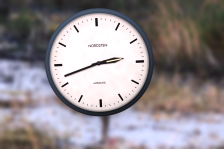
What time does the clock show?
2:42
